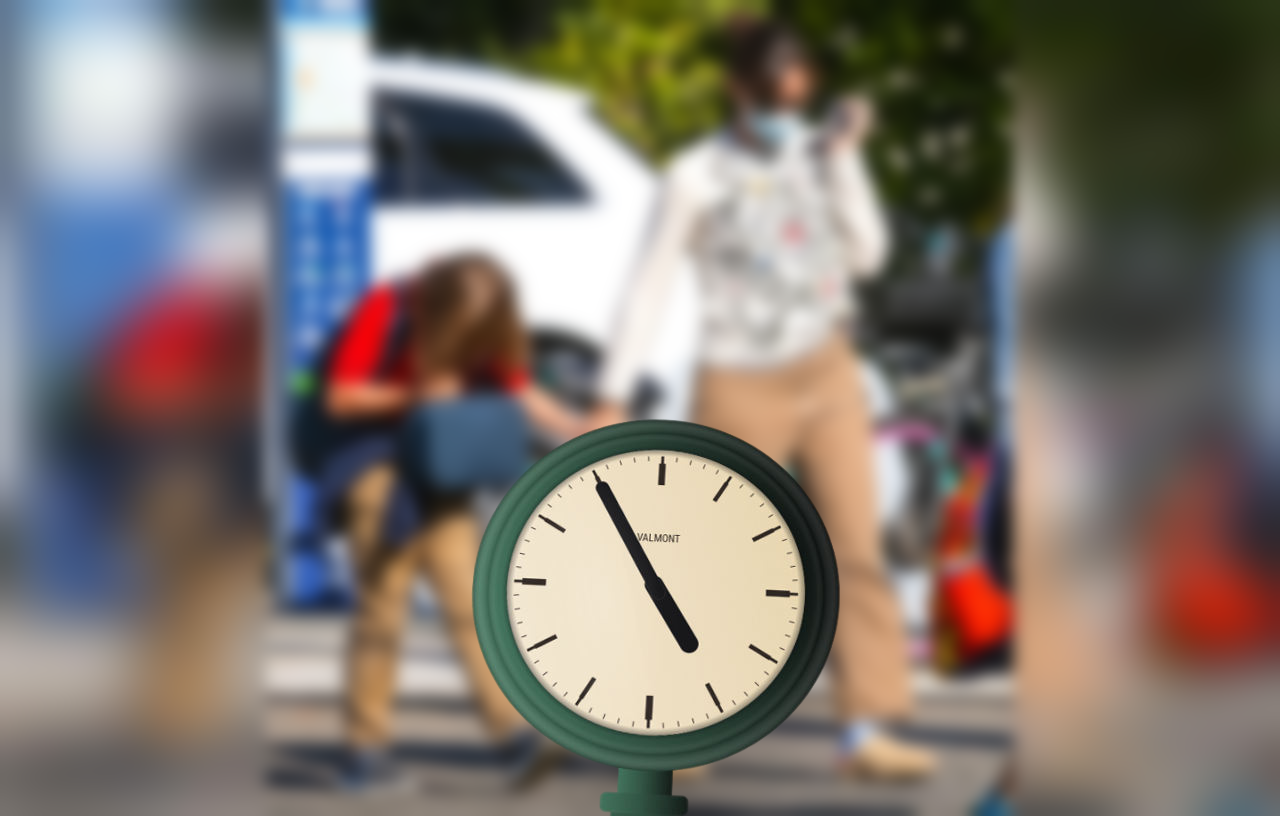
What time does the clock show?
4:55
